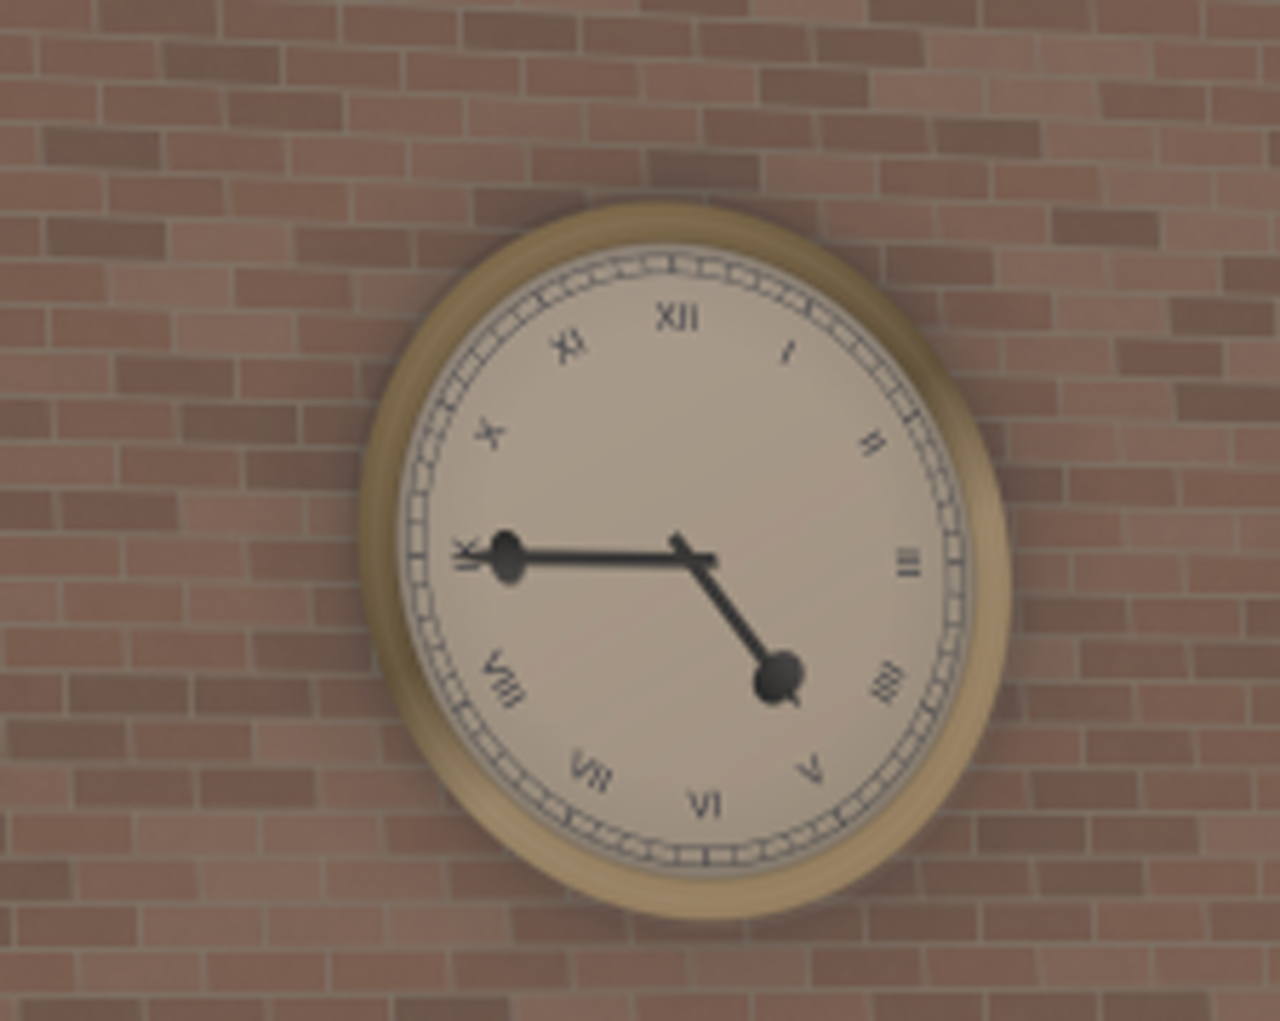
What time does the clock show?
4:45
